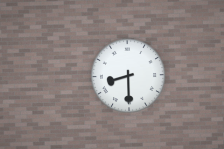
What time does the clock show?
8:30
